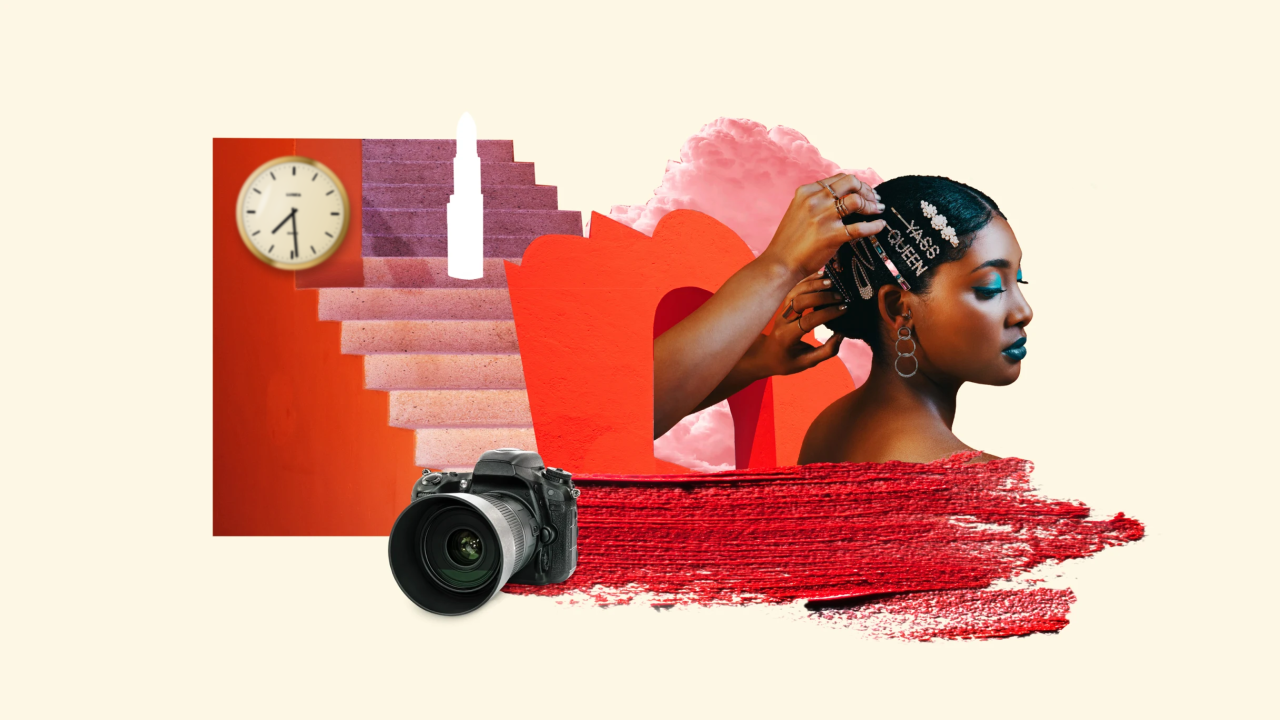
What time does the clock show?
7:29
